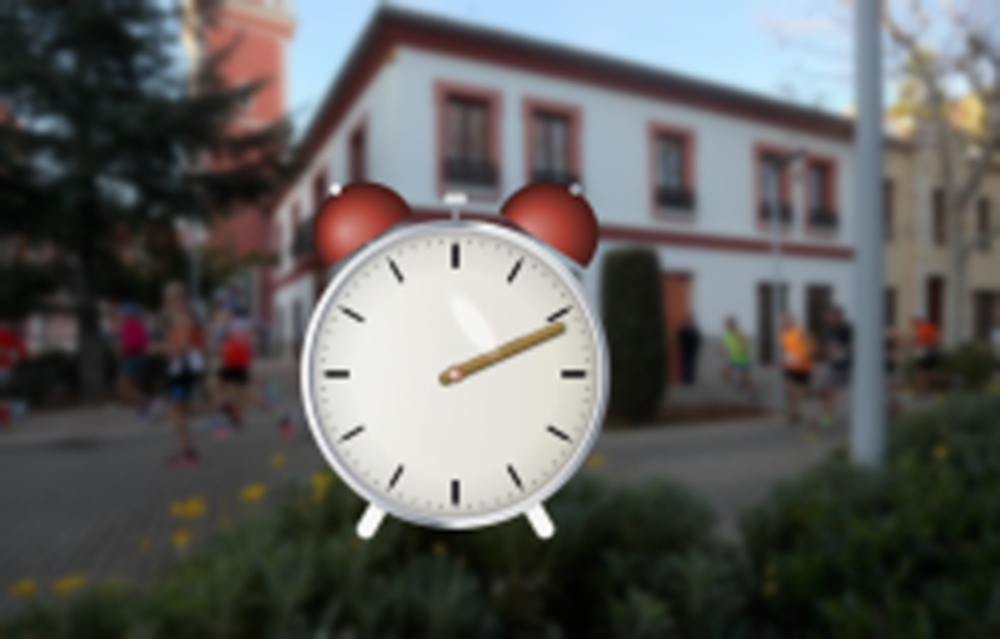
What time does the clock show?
2:11
